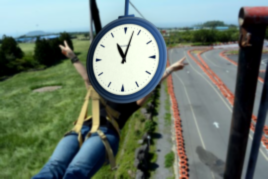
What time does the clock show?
11:03
